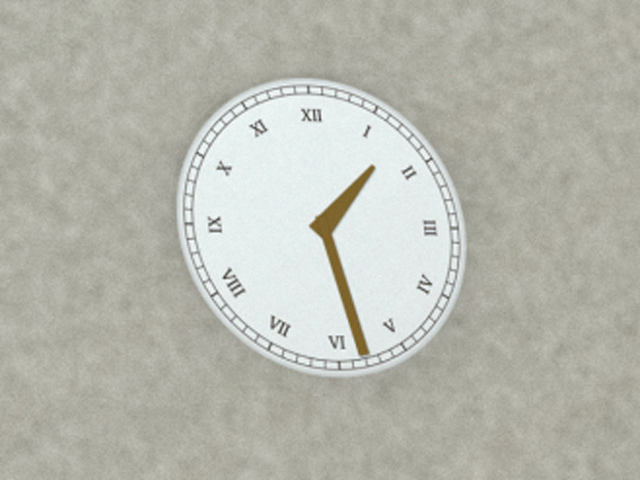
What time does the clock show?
1:28
